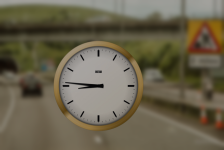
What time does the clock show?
8:46
